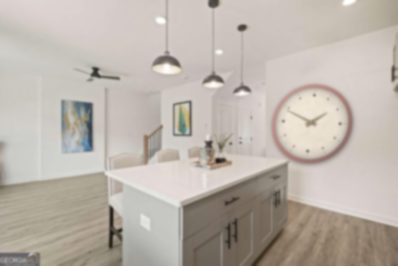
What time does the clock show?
1:49
